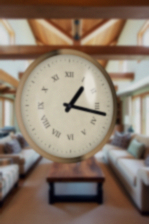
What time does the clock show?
1:17
